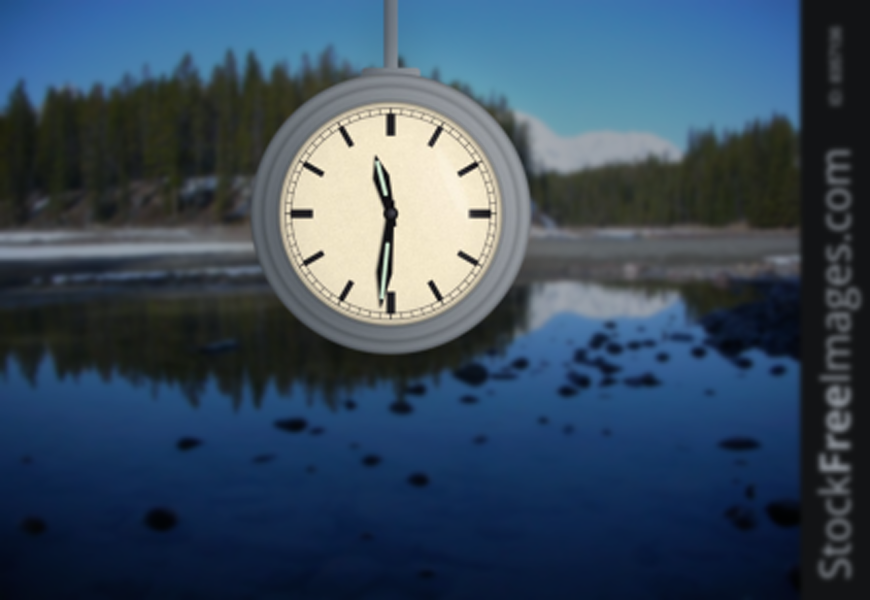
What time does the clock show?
11:31
